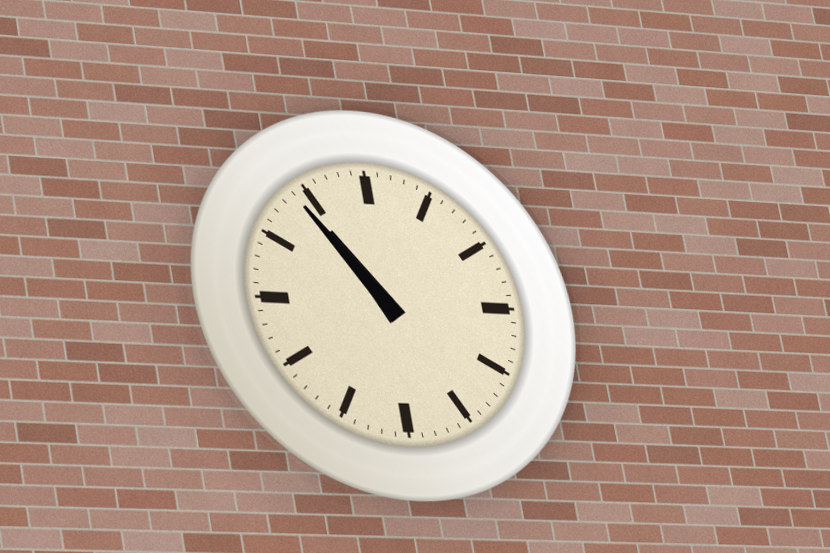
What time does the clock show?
10:54
